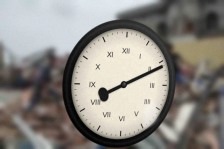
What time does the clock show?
8:11
